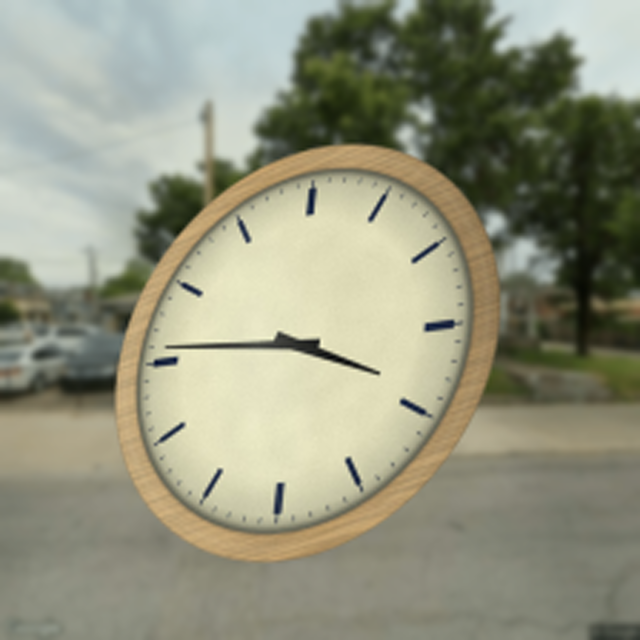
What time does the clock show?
3:46
